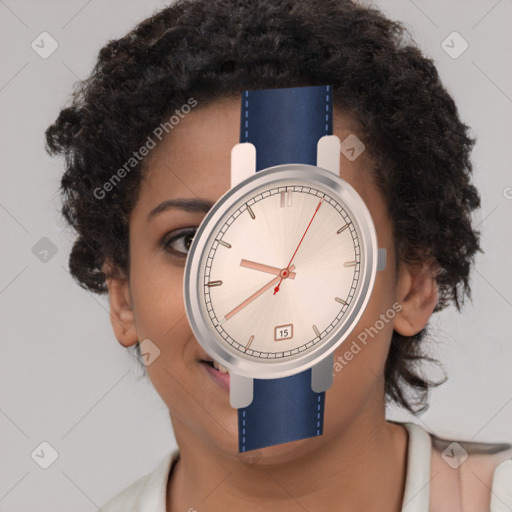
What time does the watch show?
9:40:05
